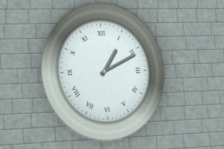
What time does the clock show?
1:11
